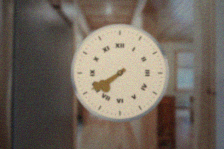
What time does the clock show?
7:40
